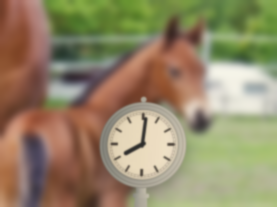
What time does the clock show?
8:01
